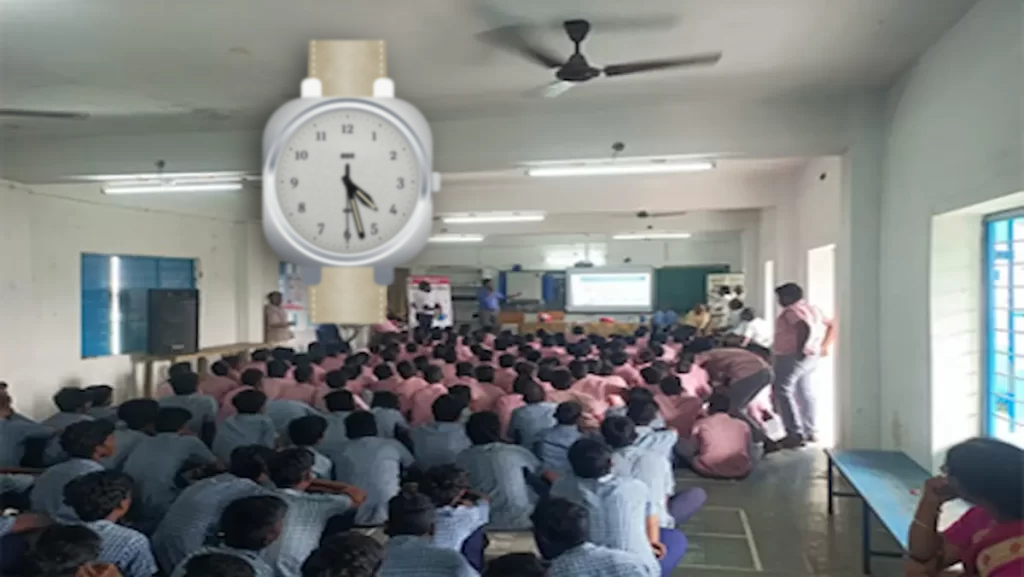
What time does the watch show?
4:27:30
